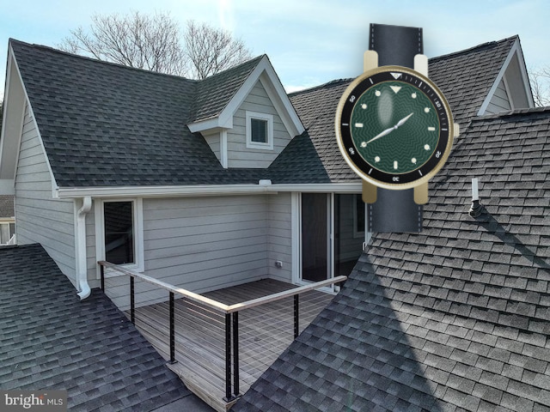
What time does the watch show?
1:40
